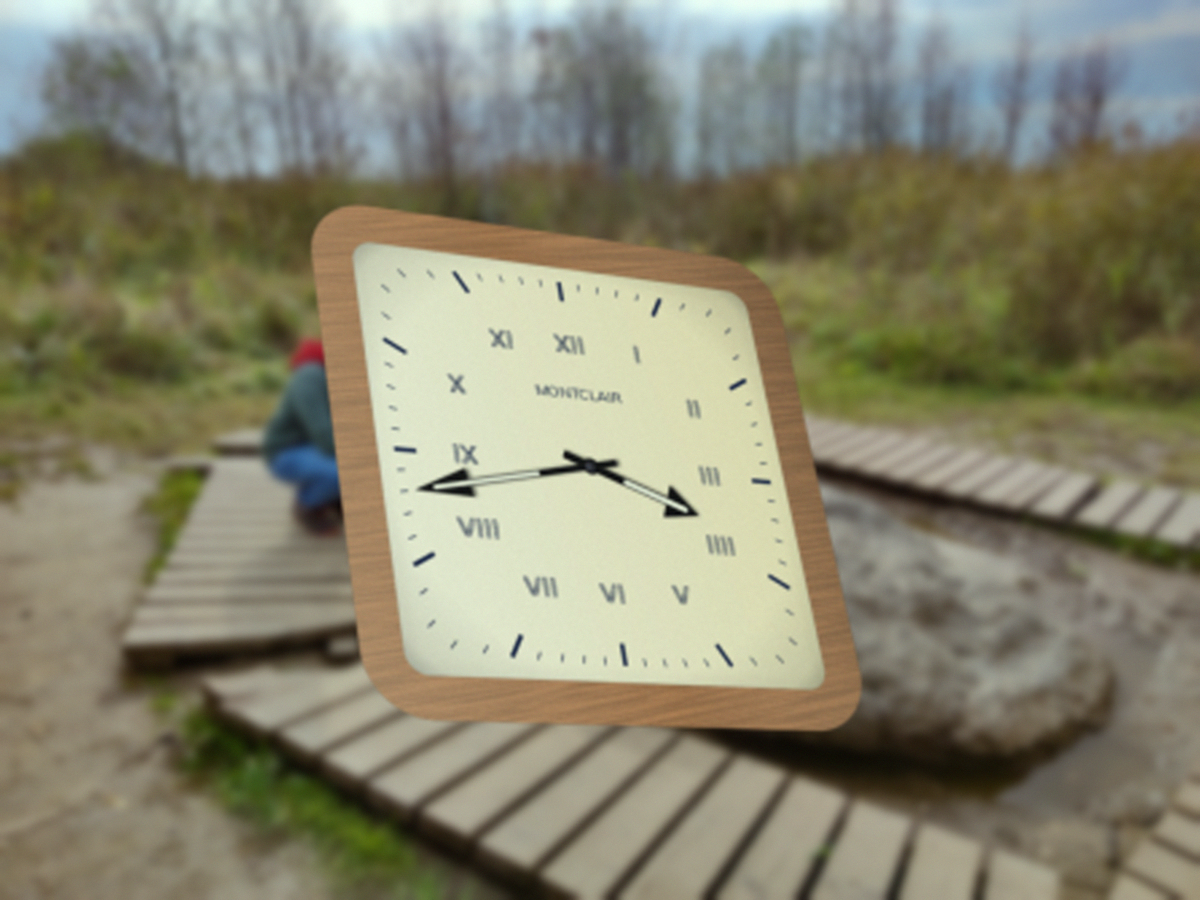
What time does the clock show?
3:43
